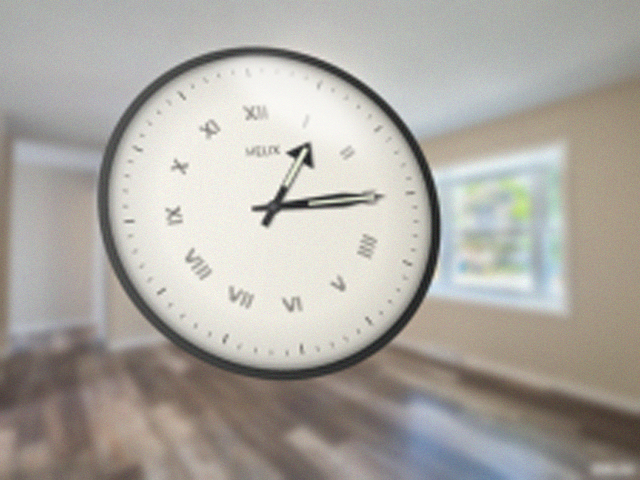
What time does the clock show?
1:15
